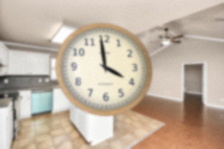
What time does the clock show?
3:59
